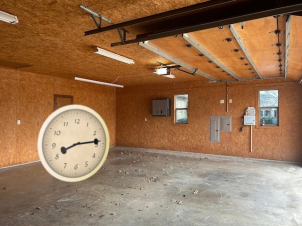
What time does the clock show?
8:14
